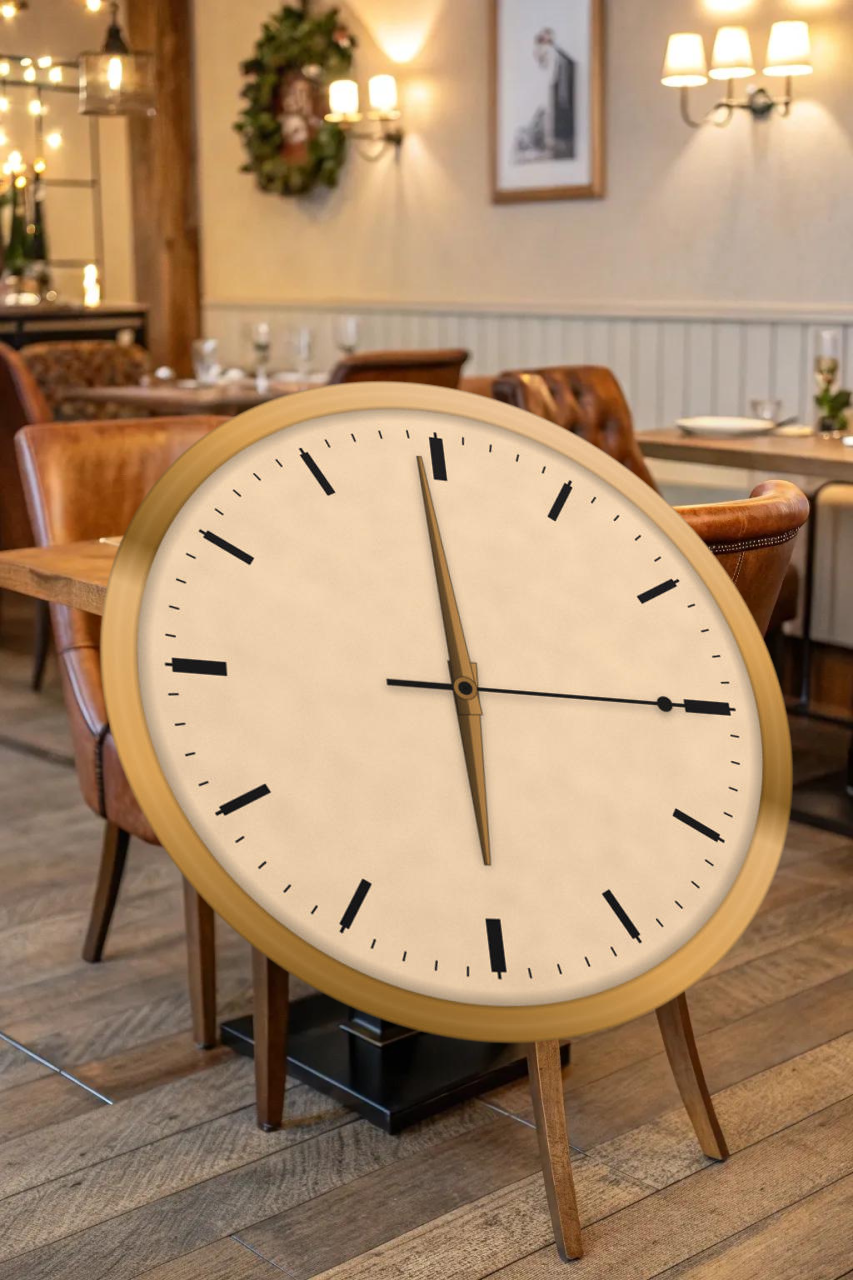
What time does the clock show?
5:59:15
